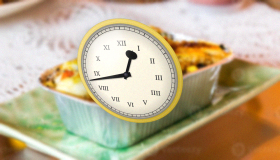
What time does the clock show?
12:43
